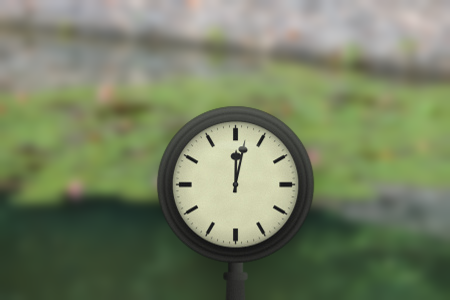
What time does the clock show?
12:02
